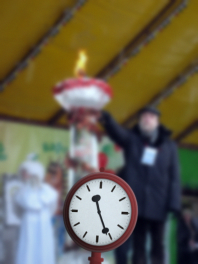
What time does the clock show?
11:26
